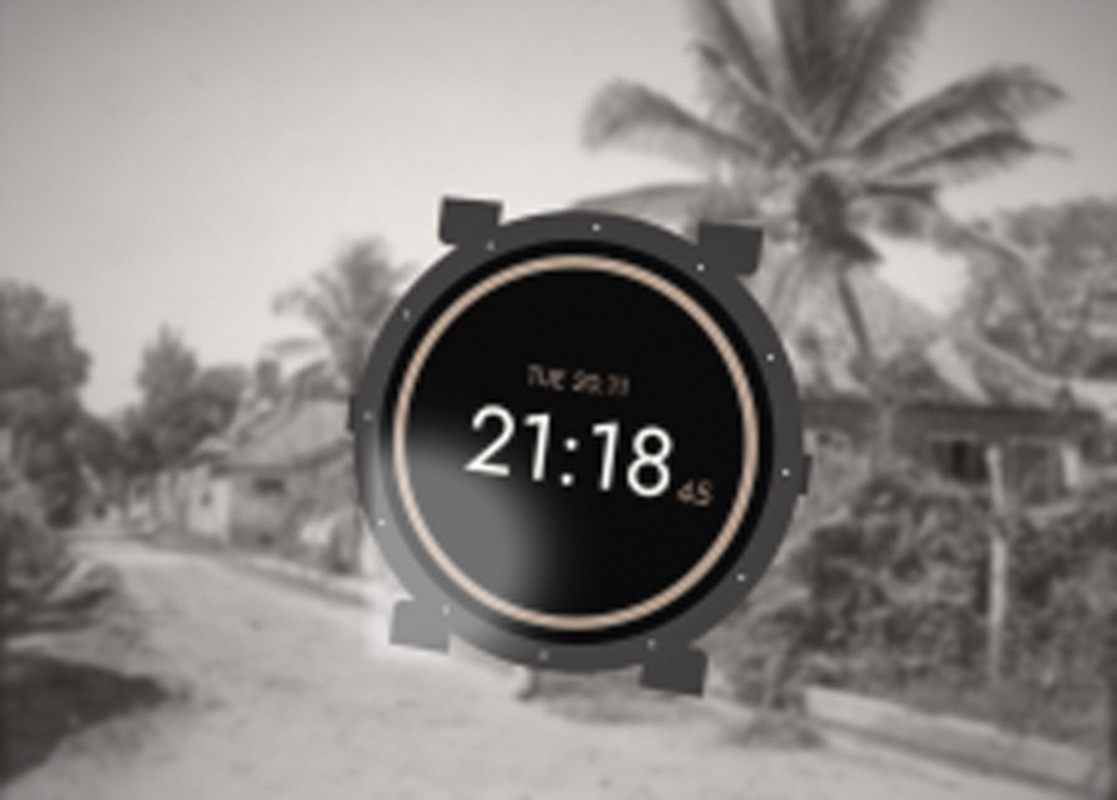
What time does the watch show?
21:18
